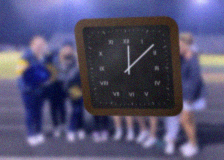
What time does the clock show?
12:08
